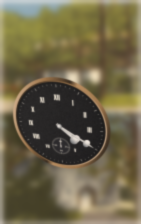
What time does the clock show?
4:20
